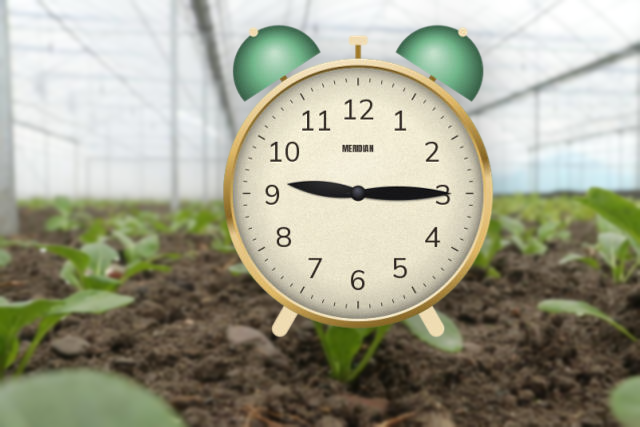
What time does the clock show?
9:15
